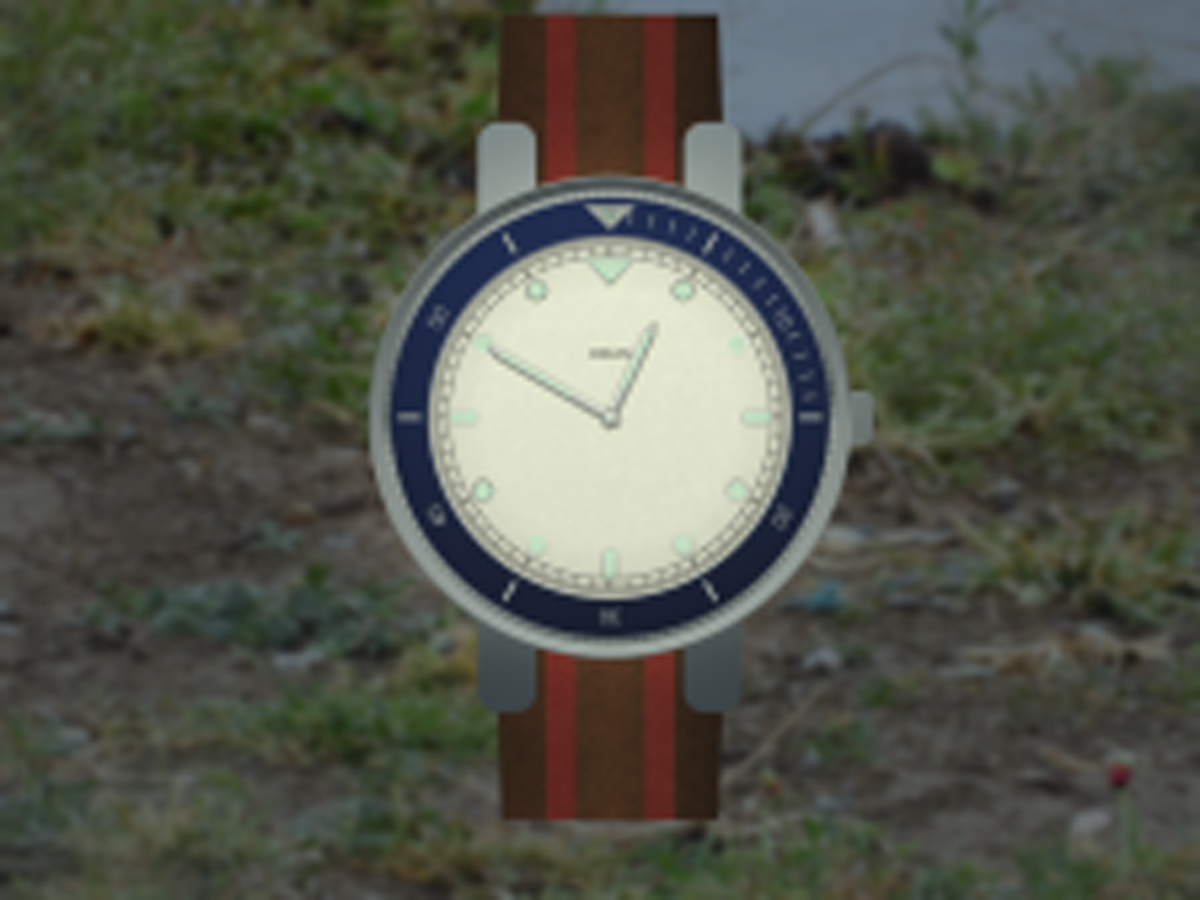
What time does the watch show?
12:50
